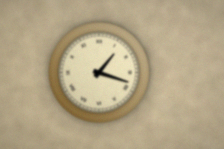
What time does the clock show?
1:18
